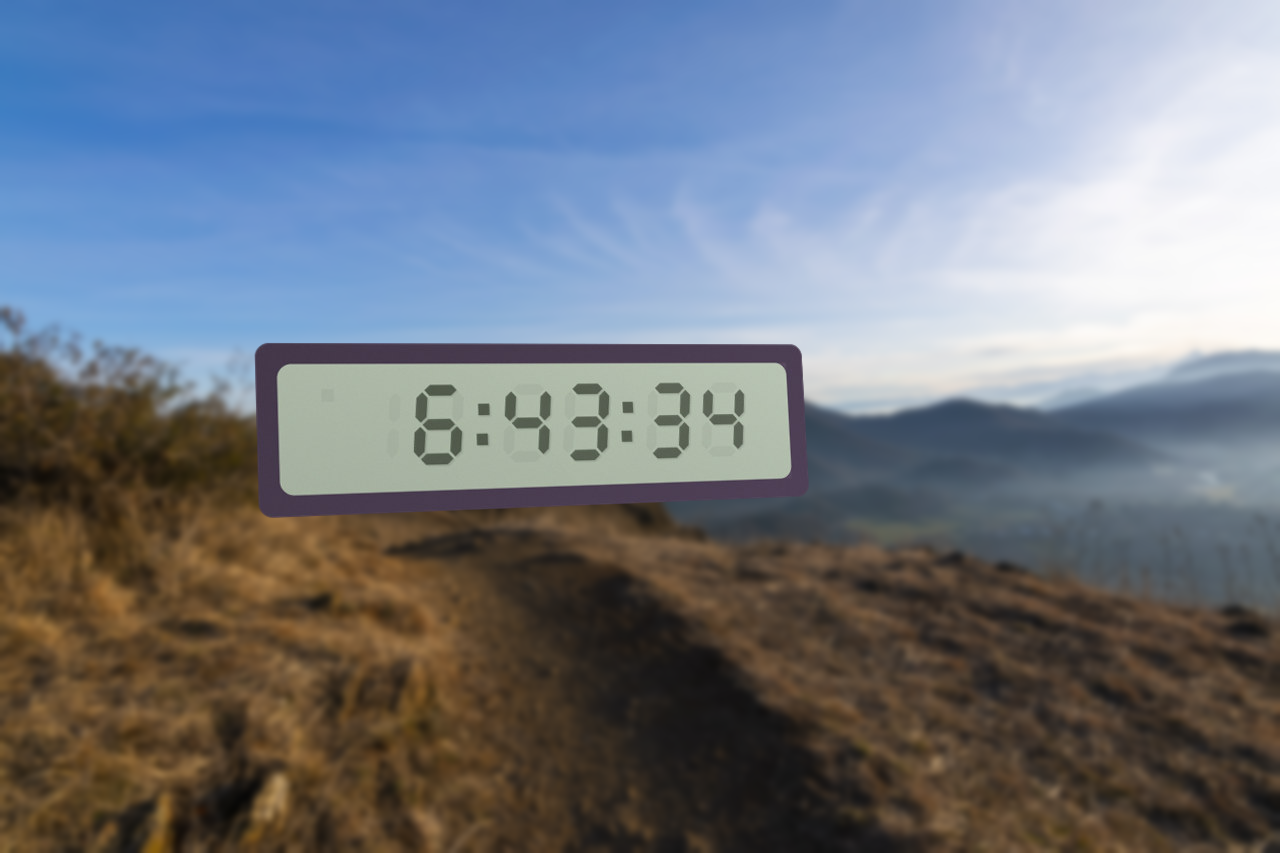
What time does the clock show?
6:43:34
